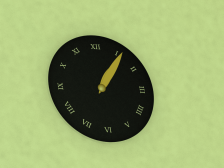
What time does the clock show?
1:06
